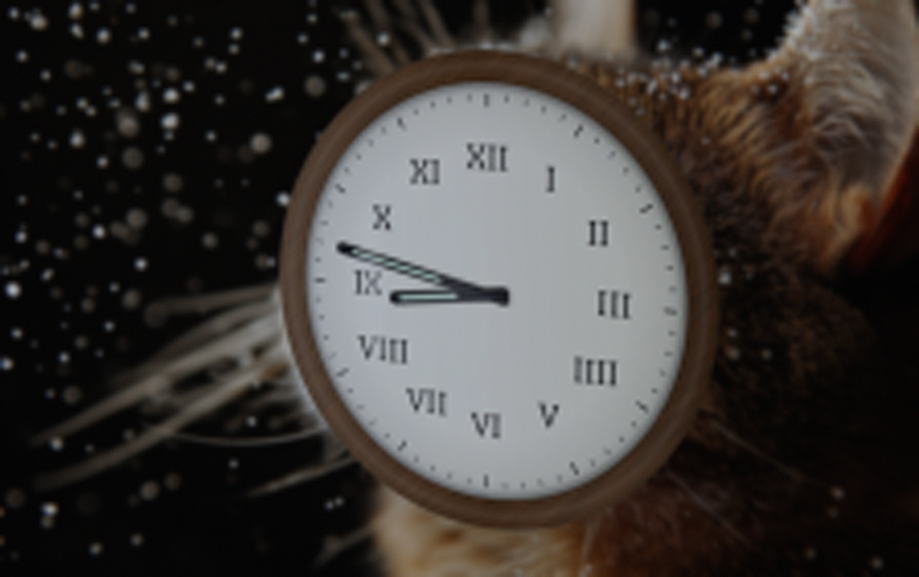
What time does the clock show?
8:47
